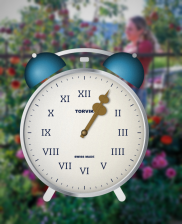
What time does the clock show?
1:05
